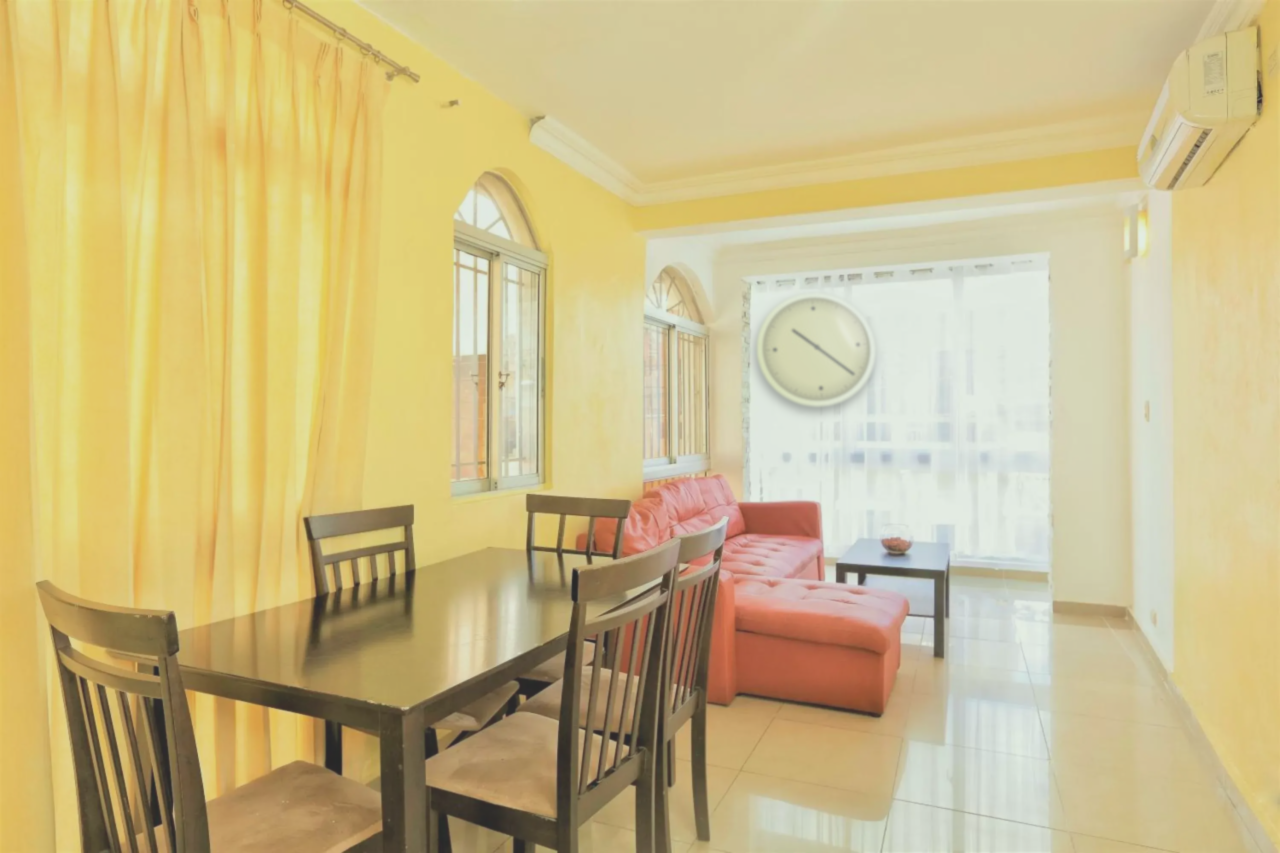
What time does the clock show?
10:22
